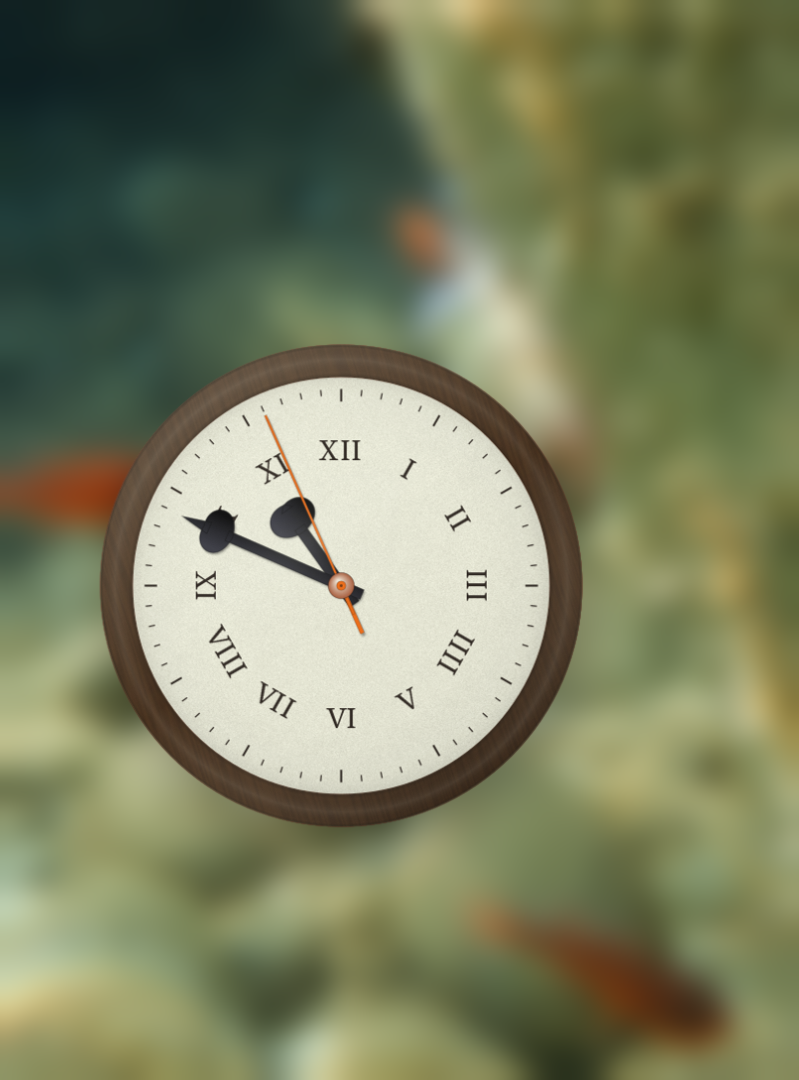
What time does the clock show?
10:48:56
